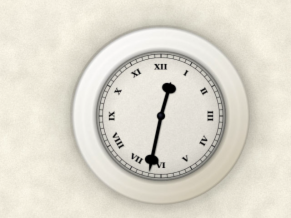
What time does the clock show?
12:32
